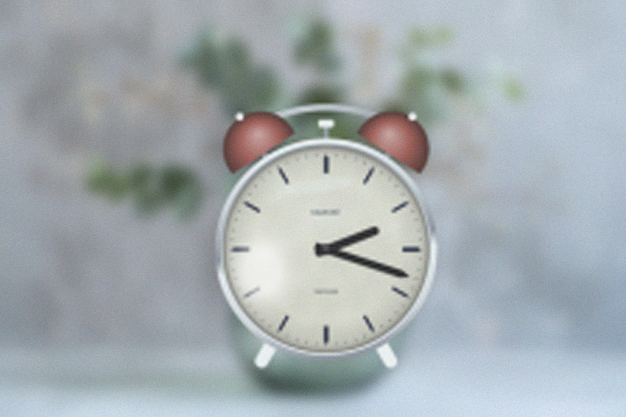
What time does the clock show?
2:18
